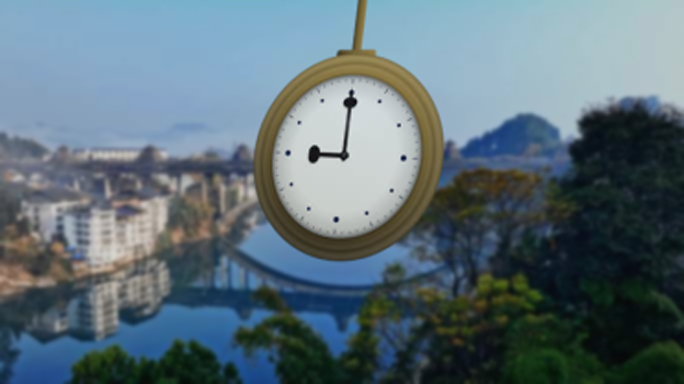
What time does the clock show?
9:00
